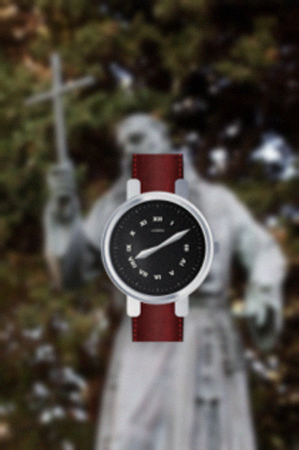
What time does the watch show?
8:10
